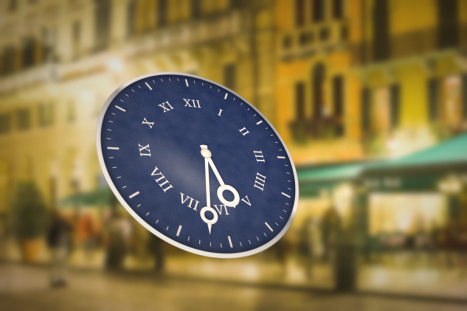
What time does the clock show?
5:32
